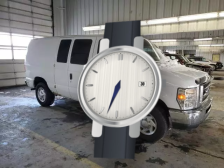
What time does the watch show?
6:33
